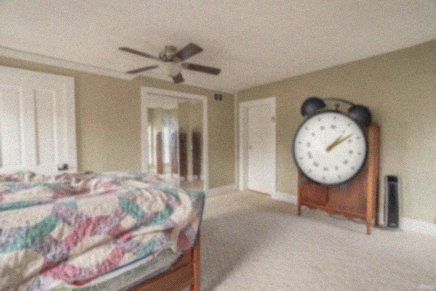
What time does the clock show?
1:08
